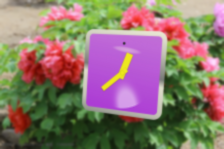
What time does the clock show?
12:38
